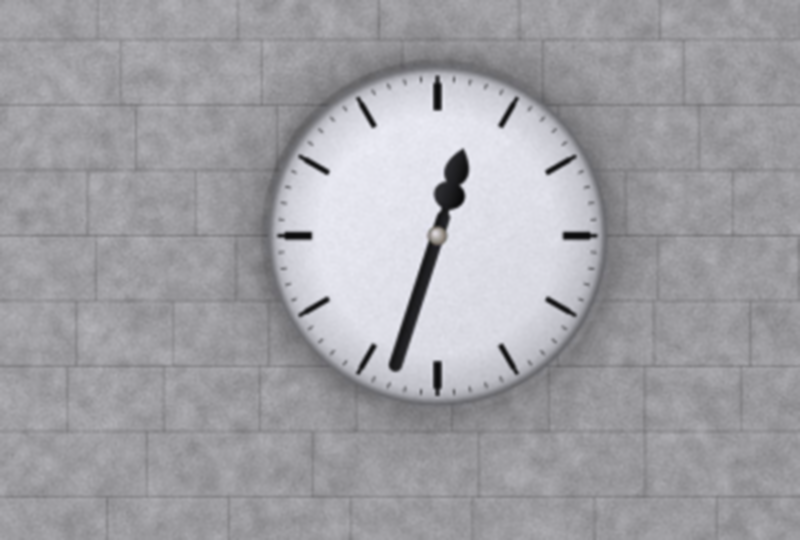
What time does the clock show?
12:33
